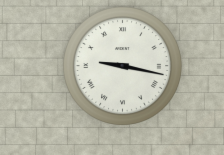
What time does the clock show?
9:17
